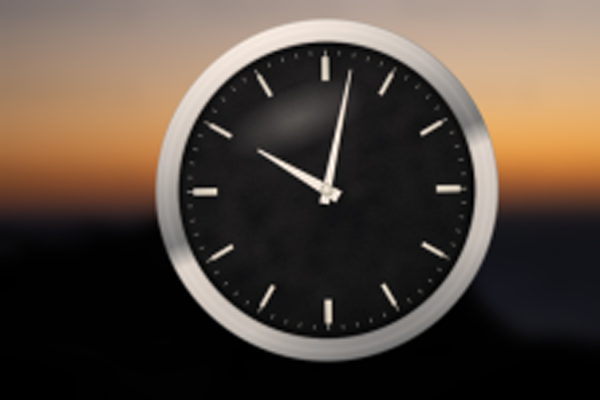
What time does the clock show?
10:02
